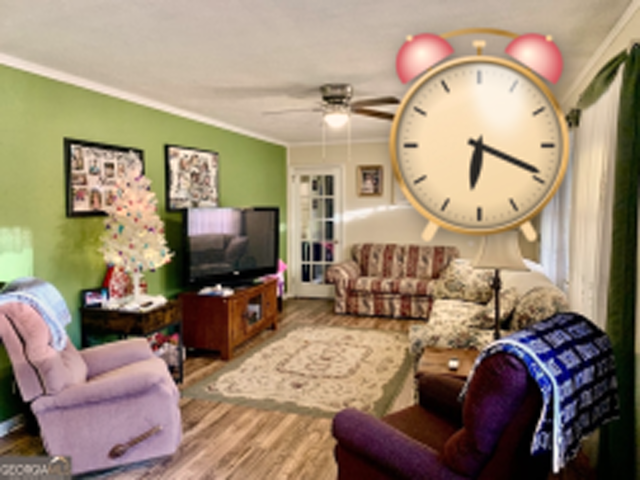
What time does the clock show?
6:19
